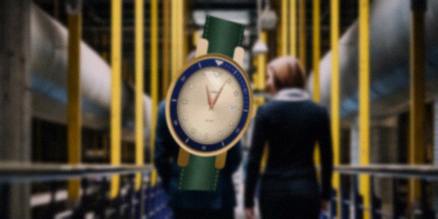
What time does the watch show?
11:04
